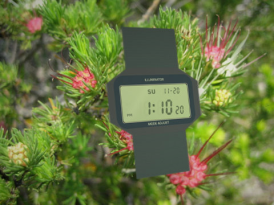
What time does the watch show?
1:10:20
